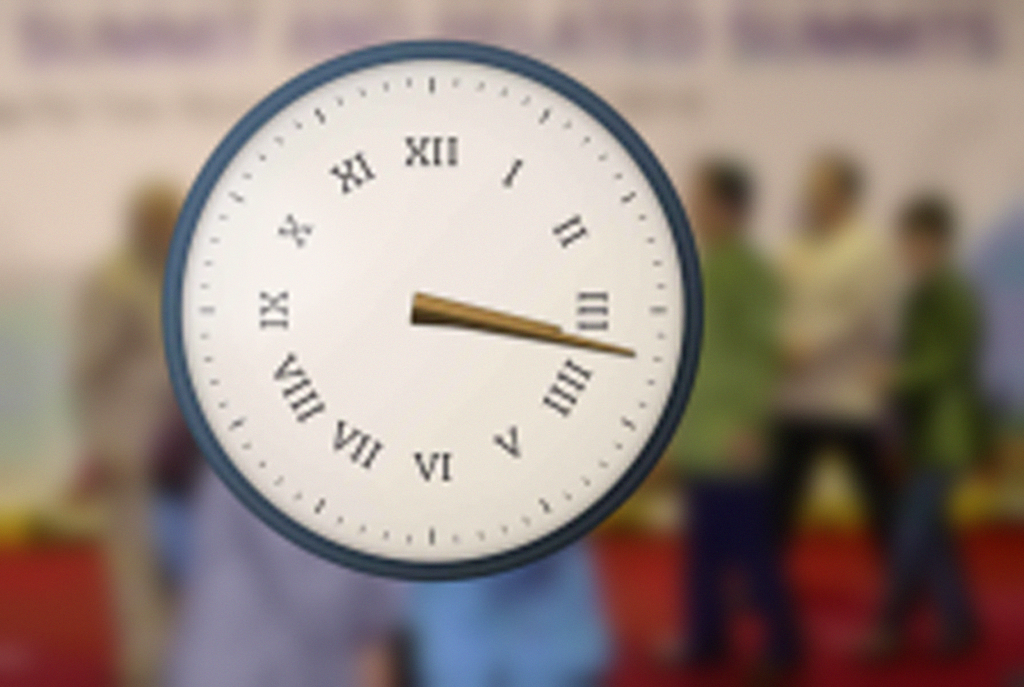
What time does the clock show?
3:17
